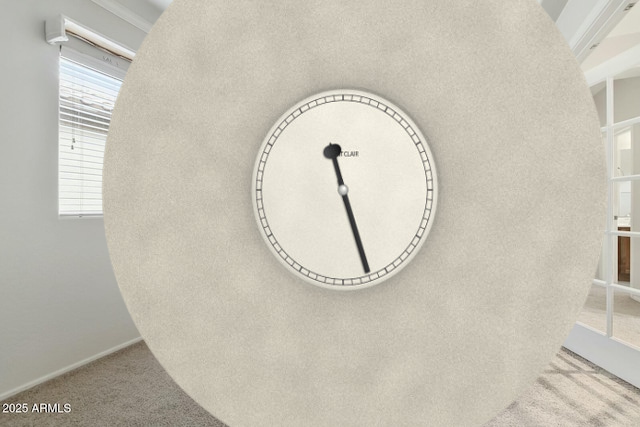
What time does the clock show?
11:27
